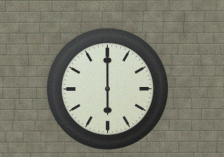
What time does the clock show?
6:00
